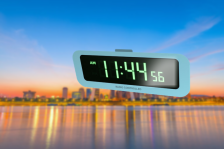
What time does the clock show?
11:44:56
